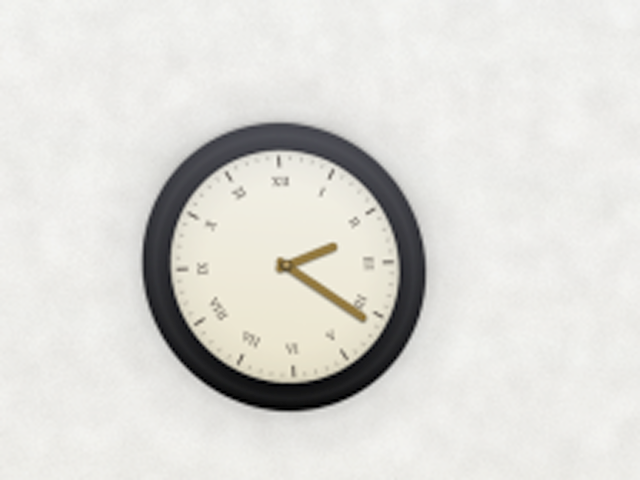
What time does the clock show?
2:21
